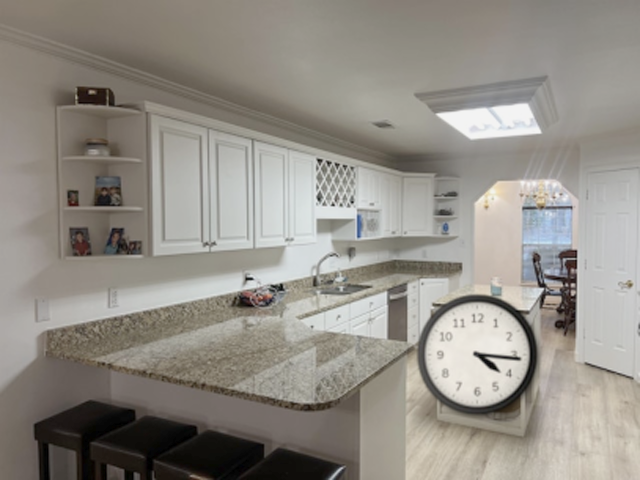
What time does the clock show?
4:16
